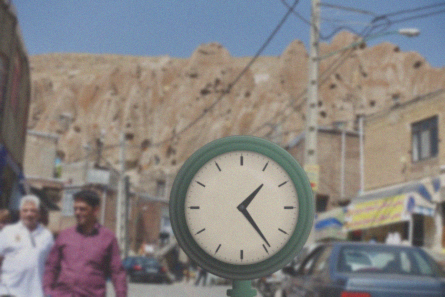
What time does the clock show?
1:24
